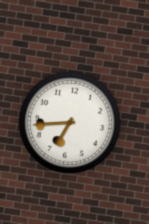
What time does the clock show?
6:43
